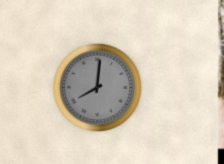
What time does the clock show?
8:01
